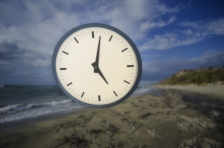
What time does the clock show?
5:02
